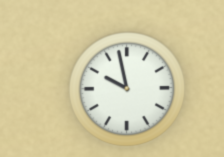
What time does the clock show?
9:58
